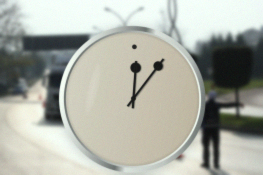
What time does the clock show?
12:06
